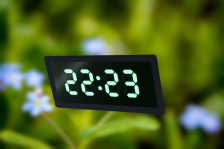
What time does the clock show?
22:23
